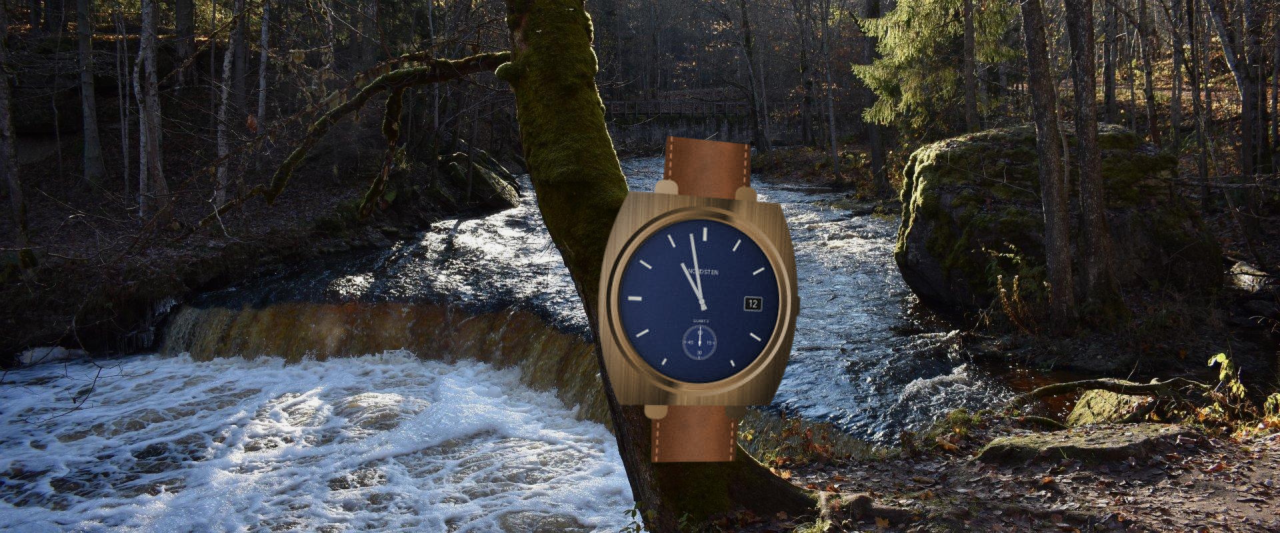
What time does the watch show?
10:58
